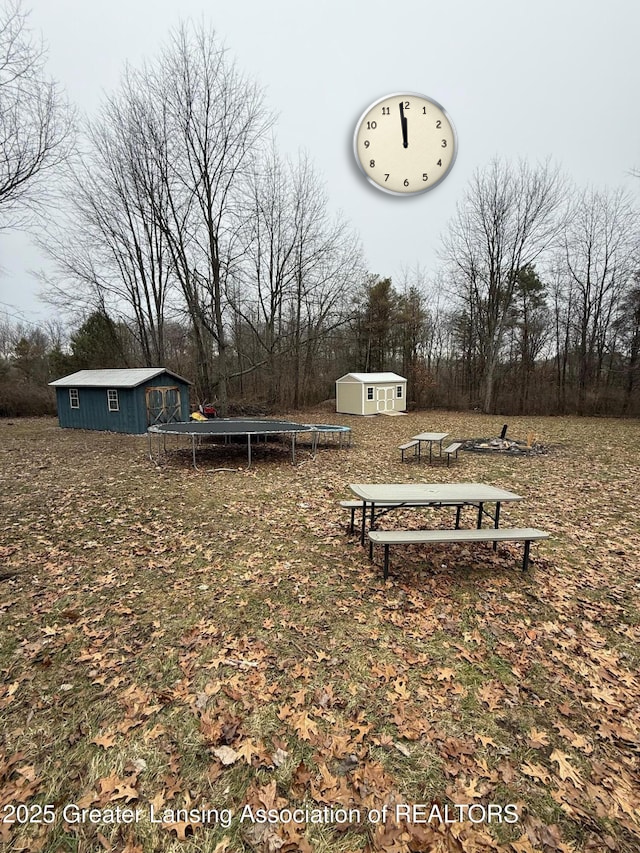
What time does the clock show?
11:59
